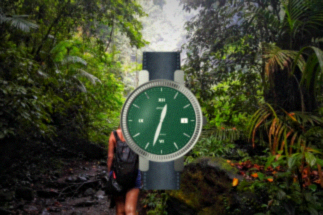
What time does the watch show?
12:33
